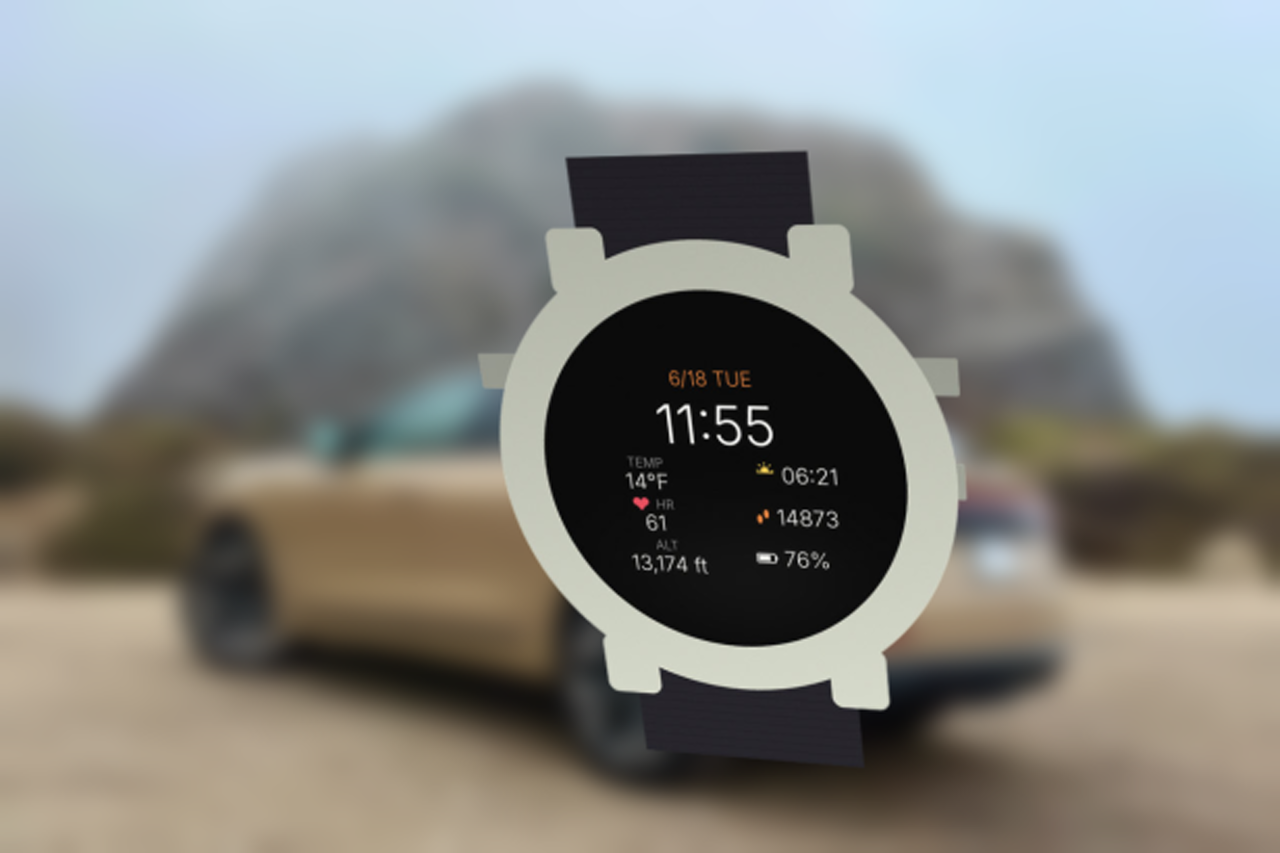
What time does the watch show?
11:55
